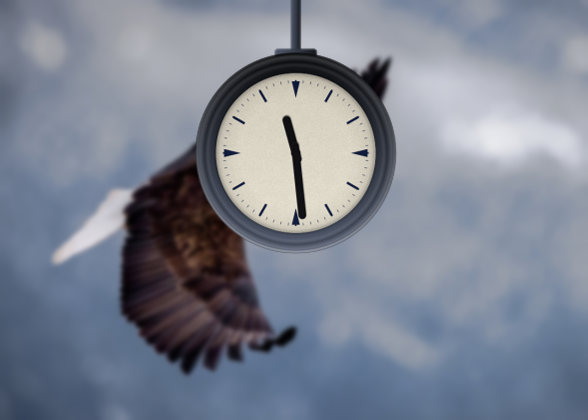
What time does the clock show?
11:29
